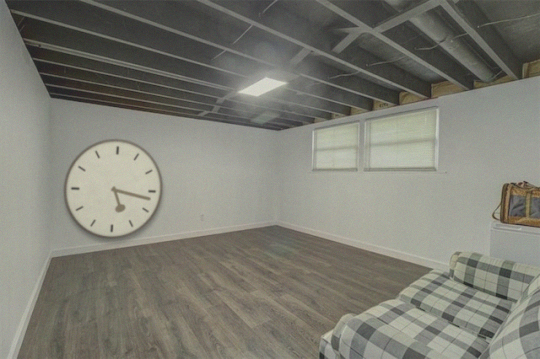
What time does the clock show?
5:17
